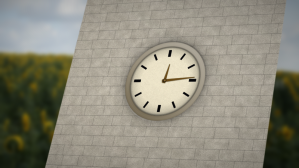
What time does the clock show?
12:14
